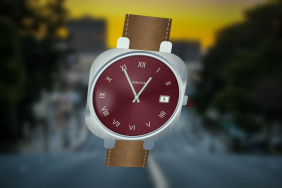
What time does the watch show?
12:55
